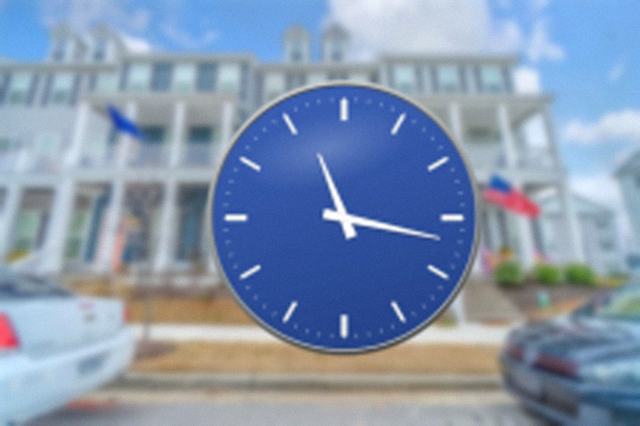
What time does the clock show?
11:17
